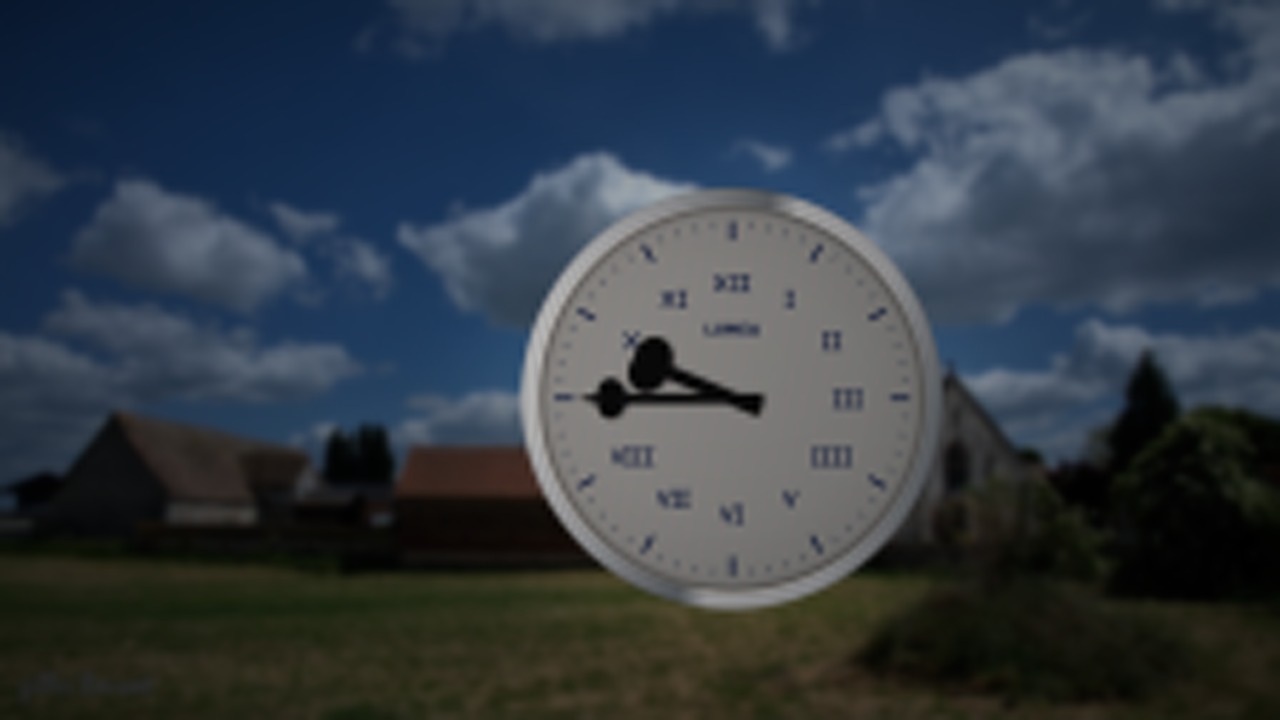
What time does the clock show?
9:45
